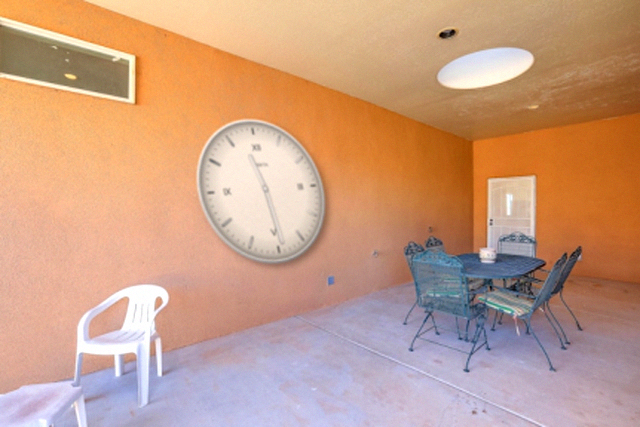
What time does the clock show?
11:29
